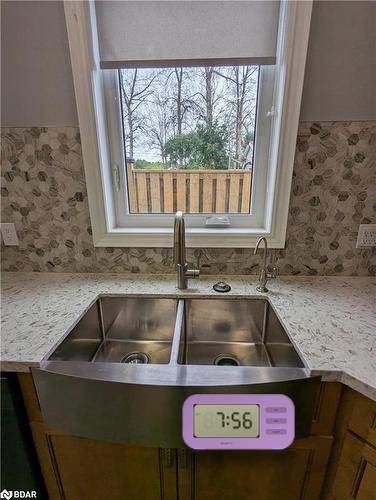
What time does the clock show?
7:56
